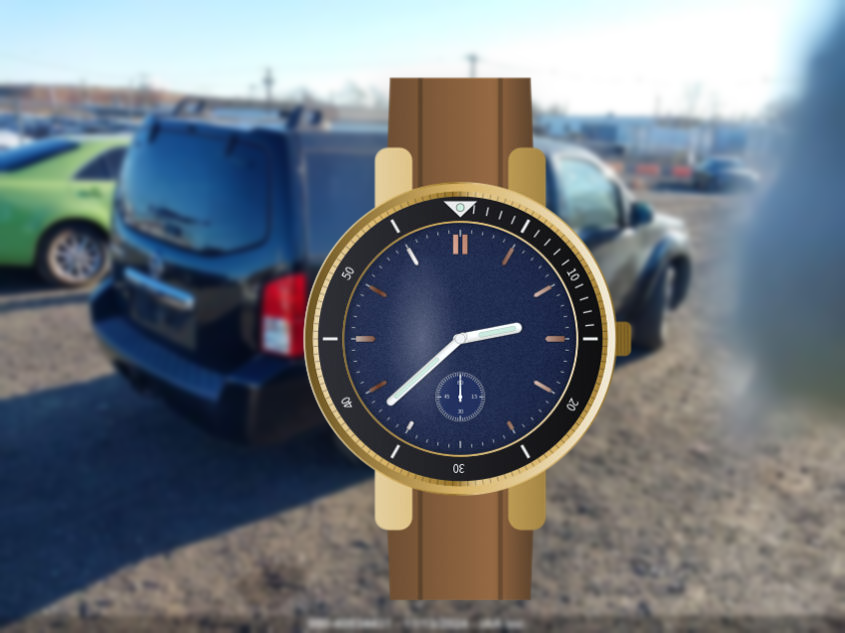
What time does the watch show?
2:38
